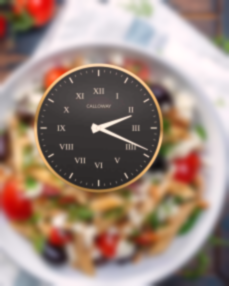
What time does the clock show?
2:19
